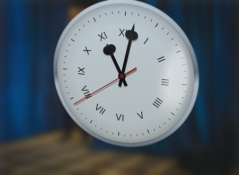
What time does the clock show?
11:01:39
